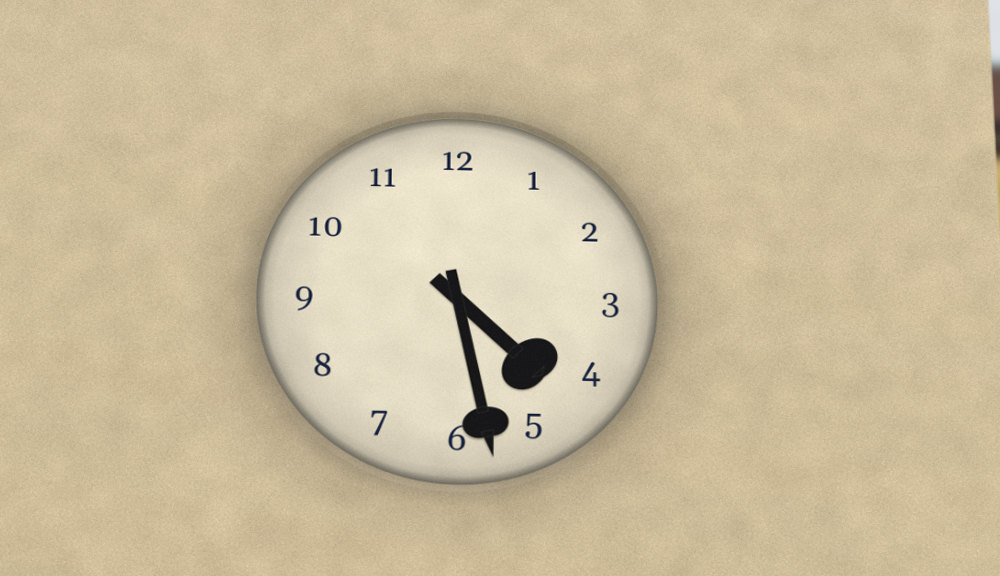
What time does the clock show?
4:28
